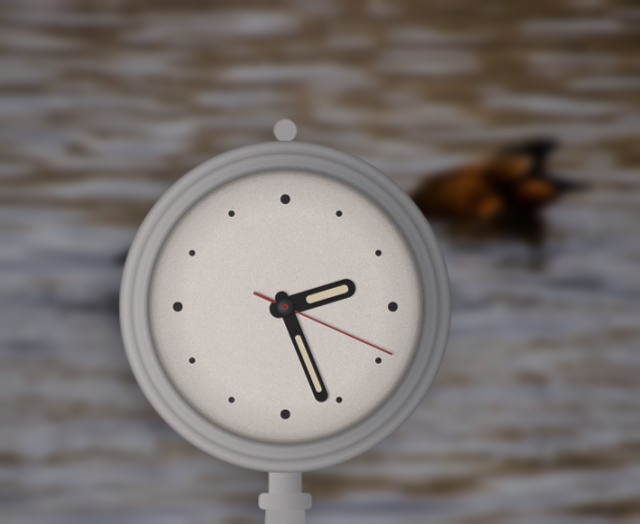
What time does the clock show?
2:26:19
